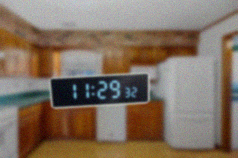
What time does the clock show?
11:29
